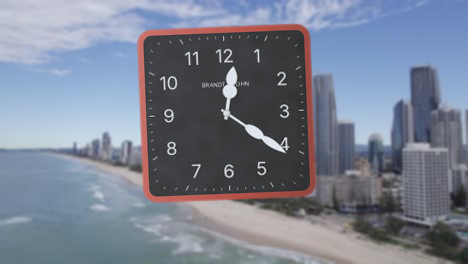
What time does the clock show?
12:21
